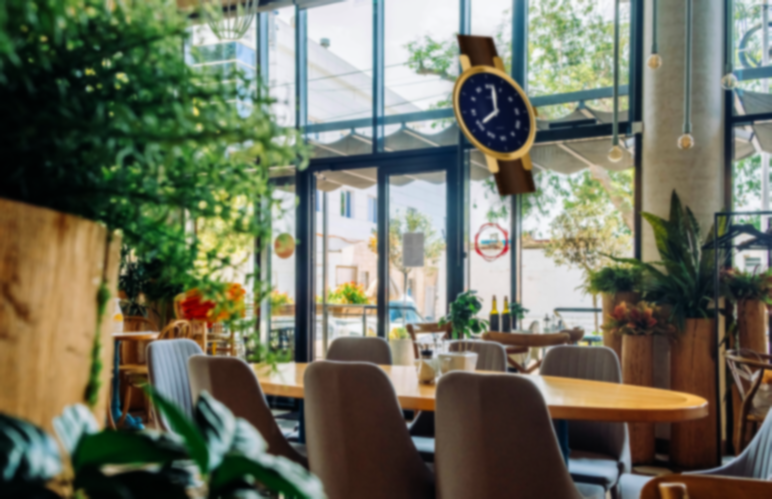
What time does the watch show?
8:02
